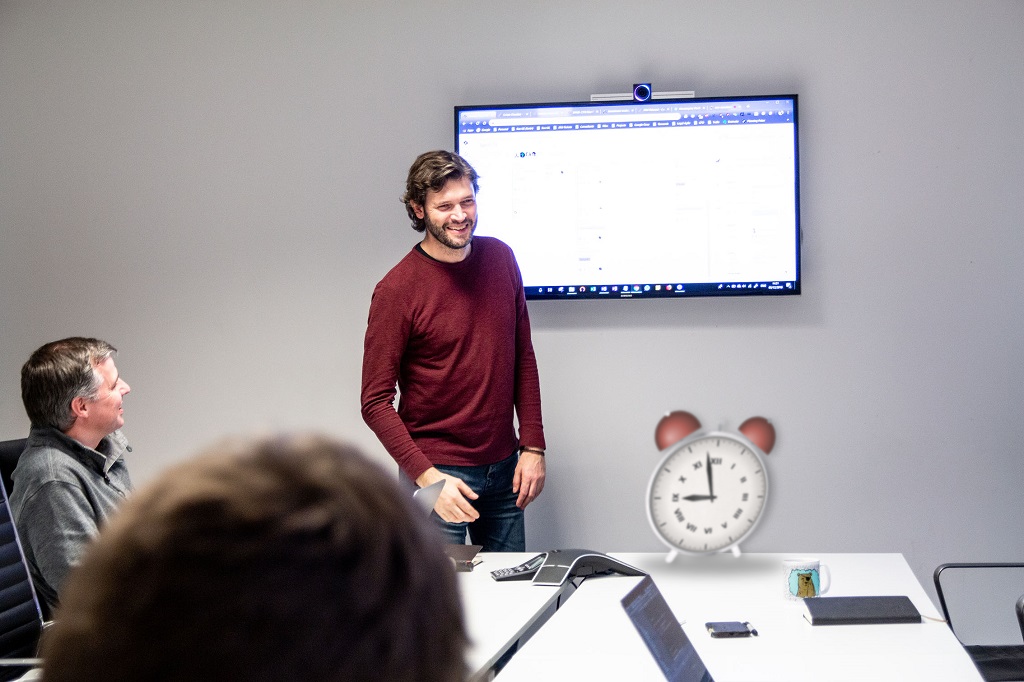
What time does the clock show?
8:58
